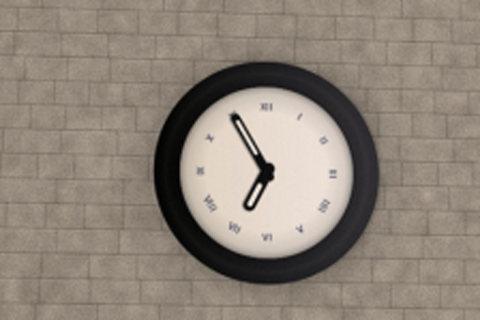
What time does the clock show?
6:55
